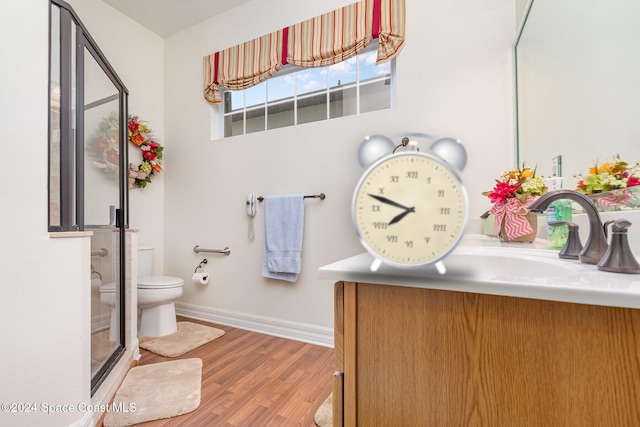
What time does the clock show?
7:48
